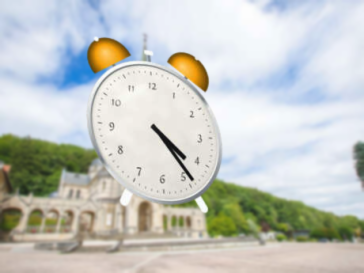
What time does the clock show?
4:24
